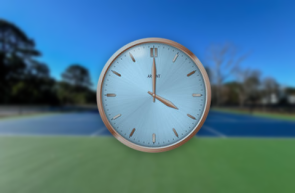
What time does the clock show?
4:00
